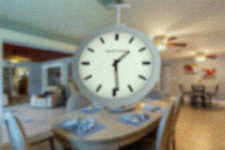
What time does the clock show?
1:29
